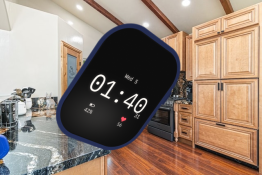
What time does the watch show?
1:40
